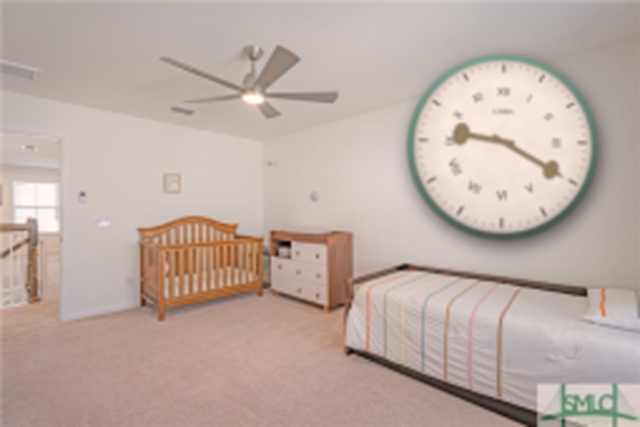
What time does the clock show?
9:20
